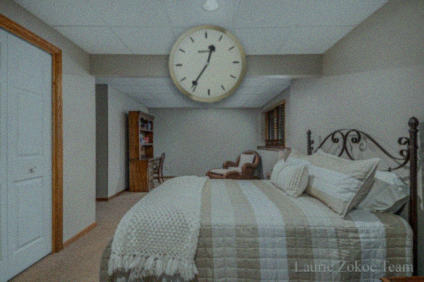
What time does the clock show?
12:36
